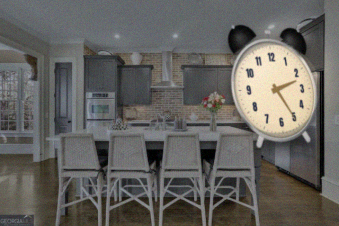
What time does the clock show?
2:25
